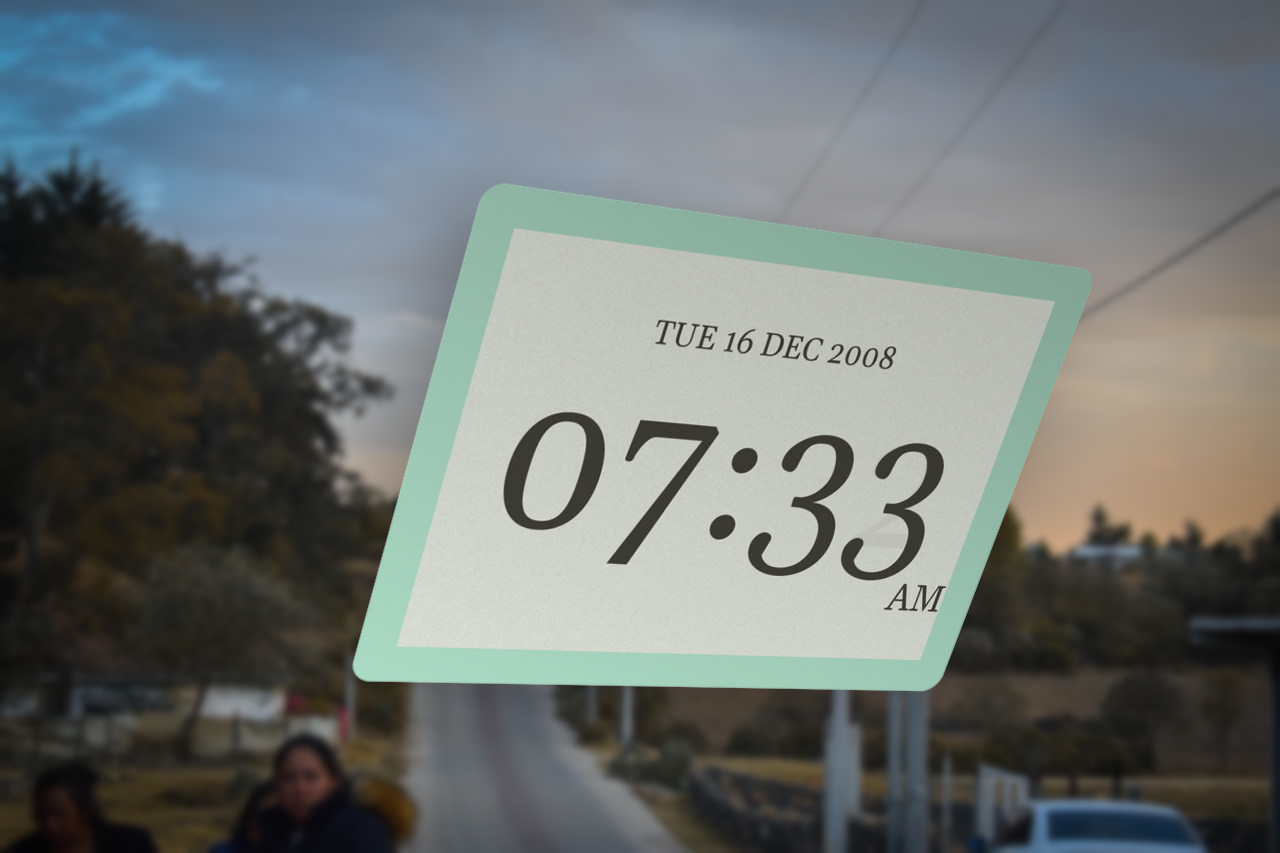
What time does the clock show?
7:33
